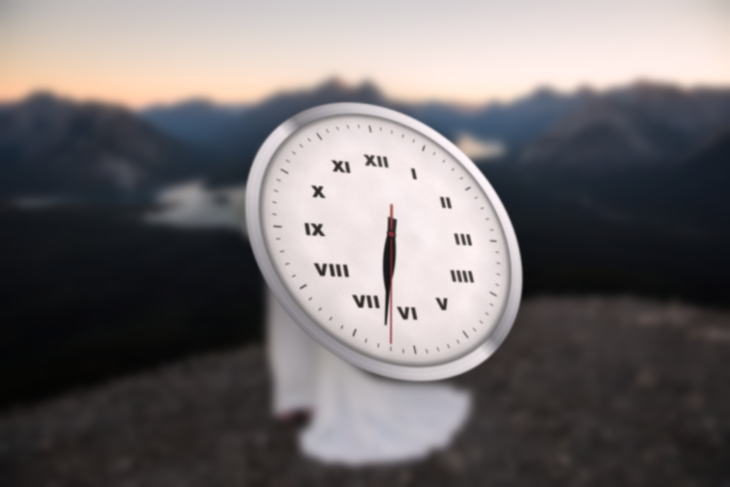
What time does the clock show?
6:32:32
